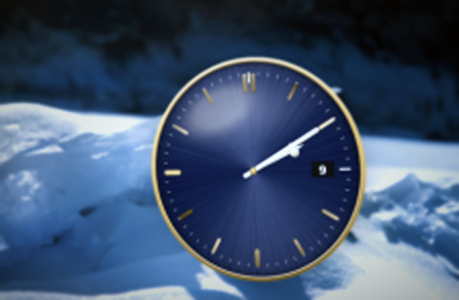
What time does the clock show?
2:10
